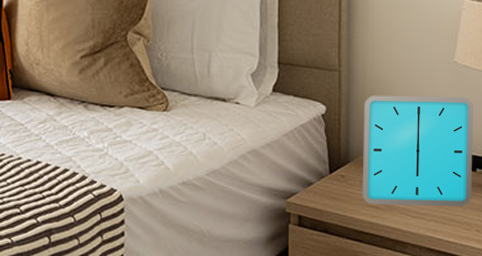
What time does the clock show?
6:00
